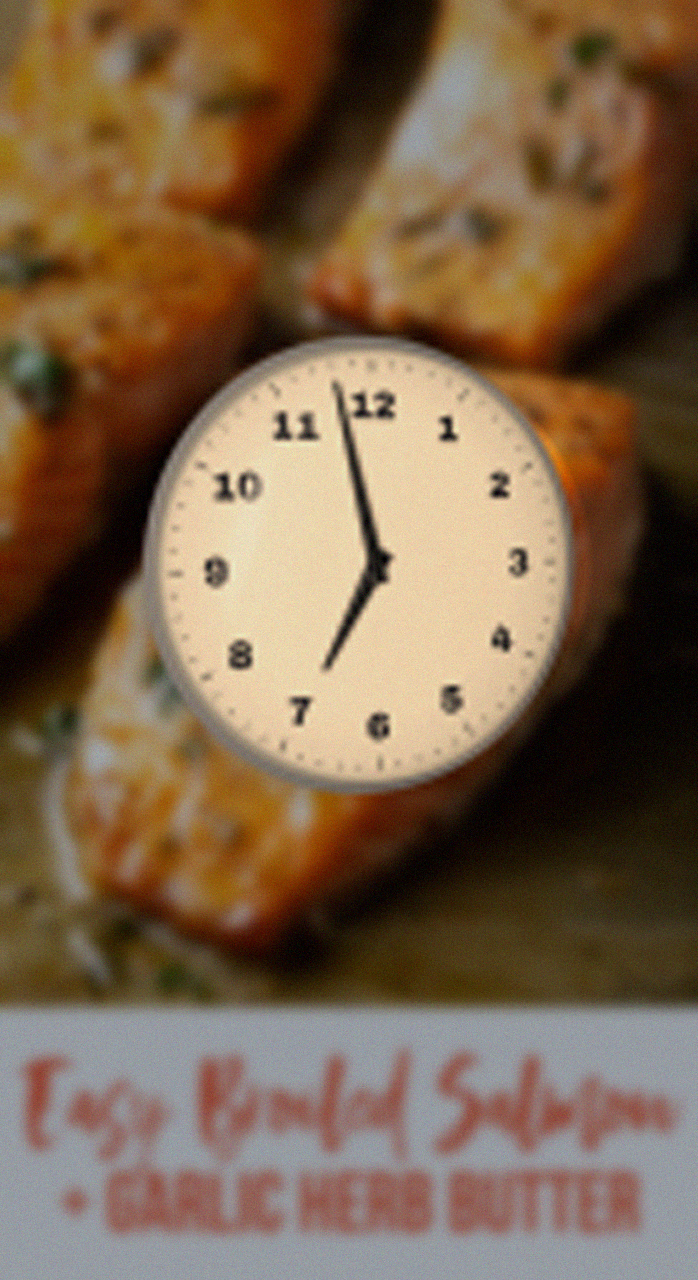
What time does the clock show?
6:58
